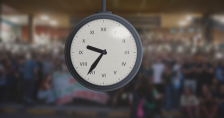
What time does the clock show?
9:36
